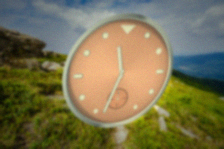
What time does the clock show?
11:33
